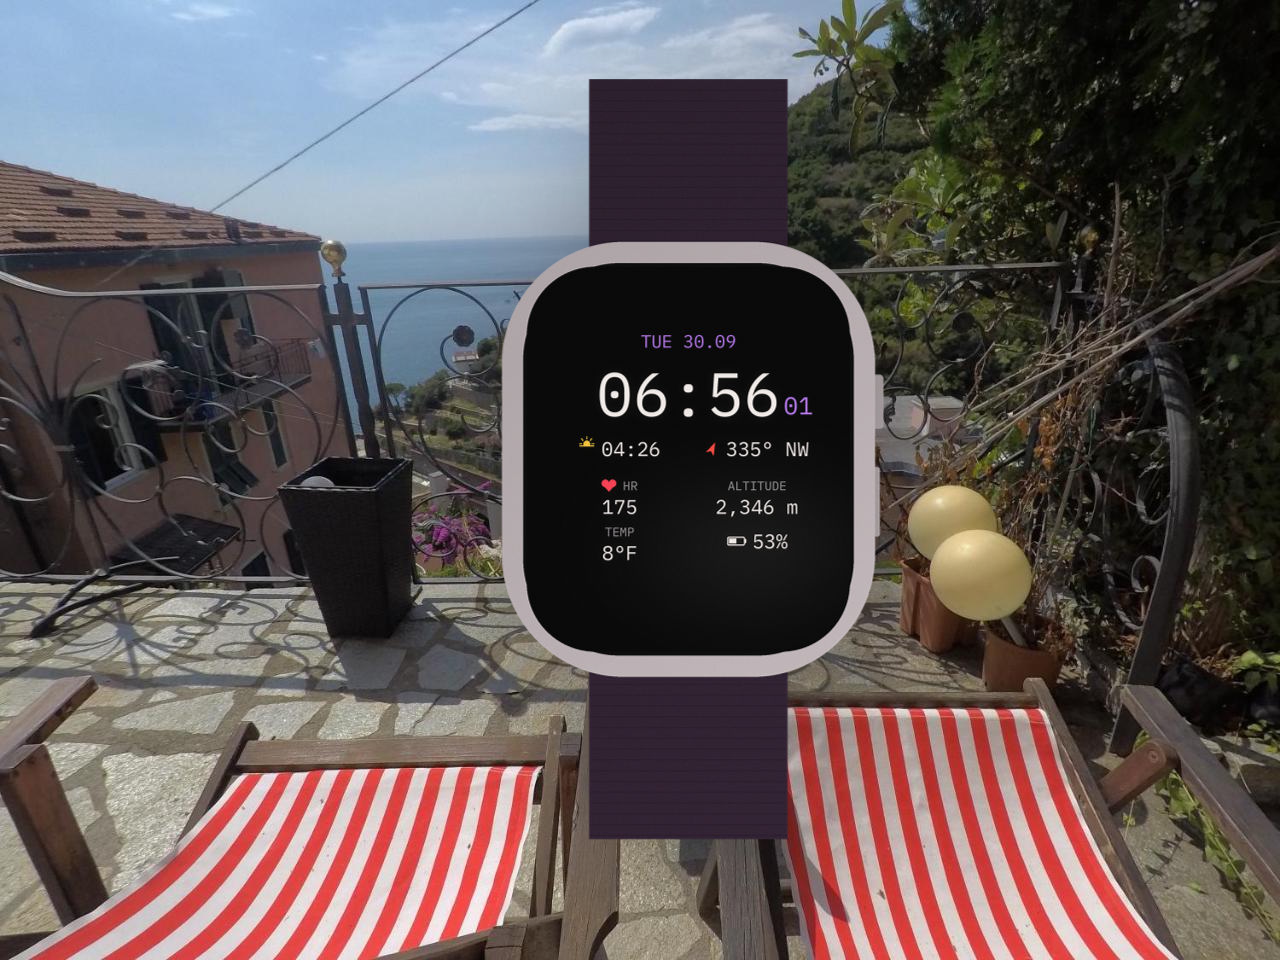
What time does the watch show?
6:56:01
